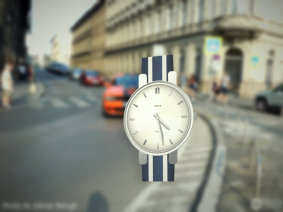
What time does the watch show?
4:28
